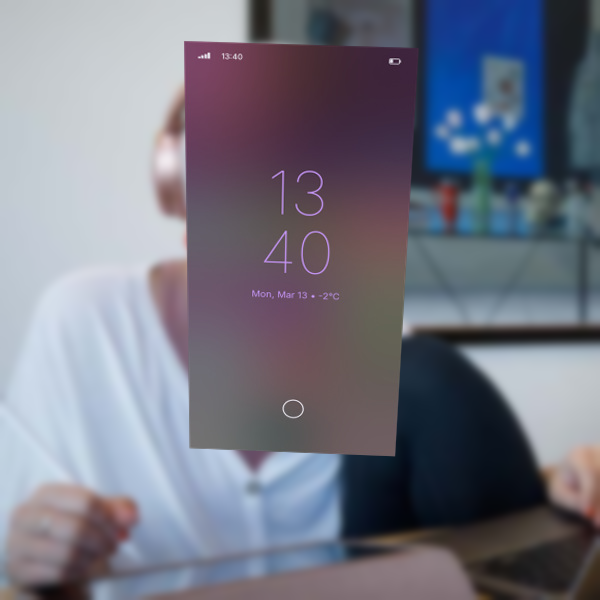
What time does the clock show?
13:40
